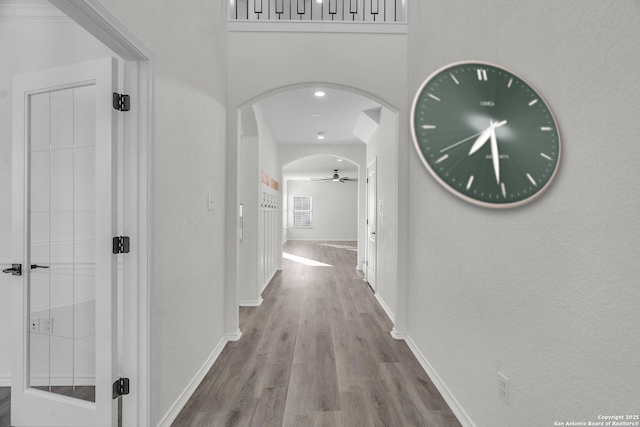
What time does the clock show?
7:30:41
